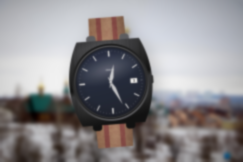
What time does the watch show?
12:26
